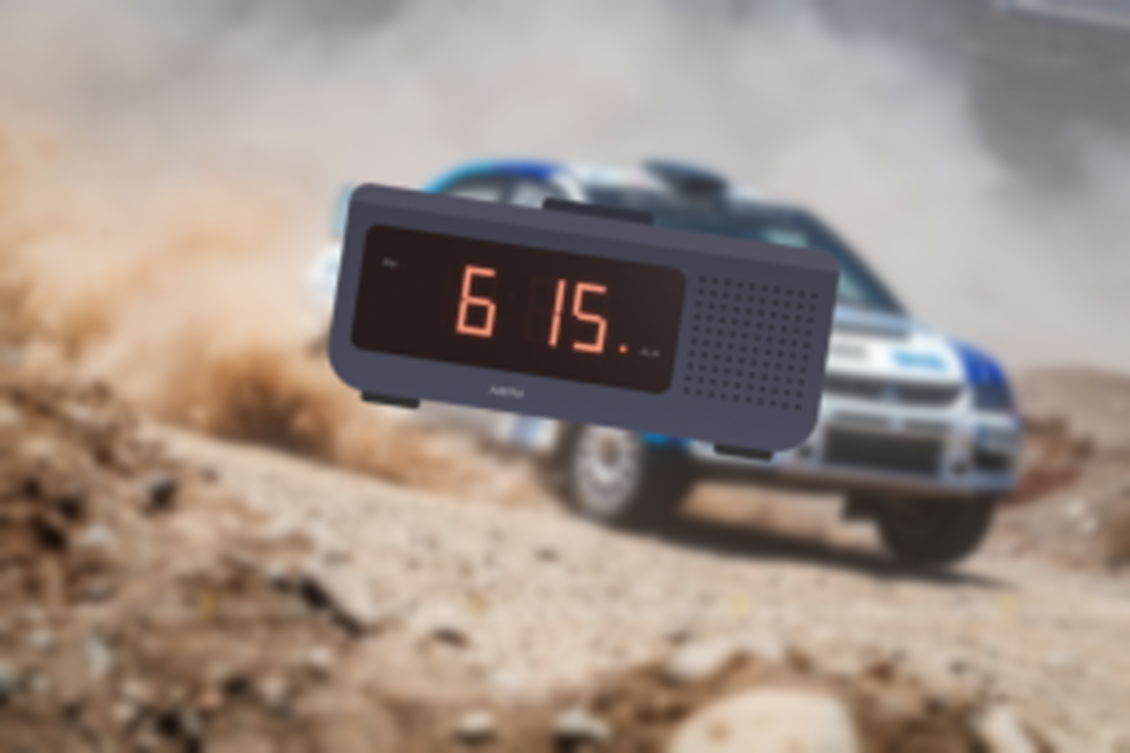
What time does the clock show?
6:15
